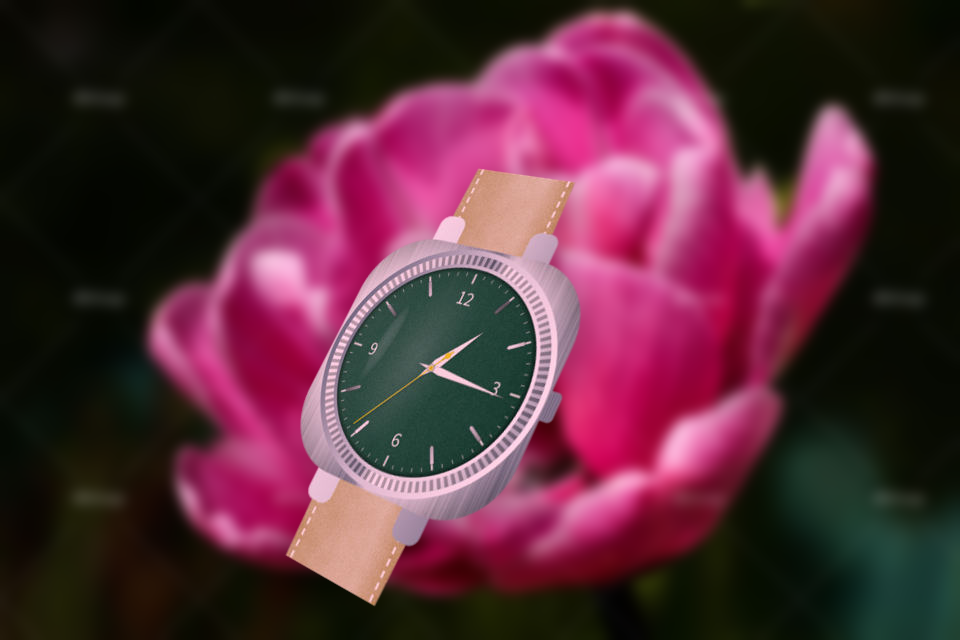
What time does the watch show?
1:15:36
